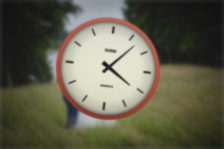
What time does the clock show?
4:07
